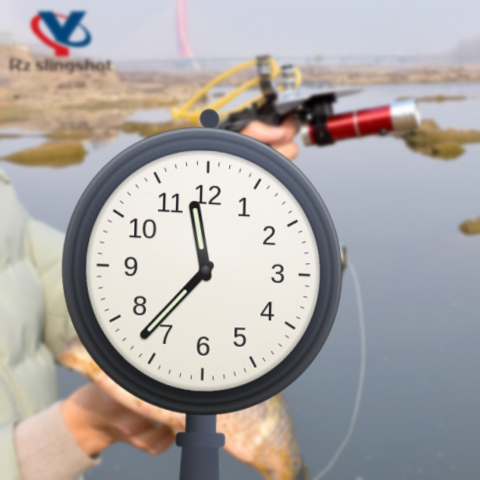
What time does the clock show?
11:37
